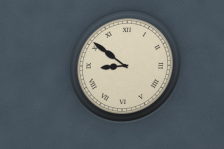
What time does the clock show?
8:51
